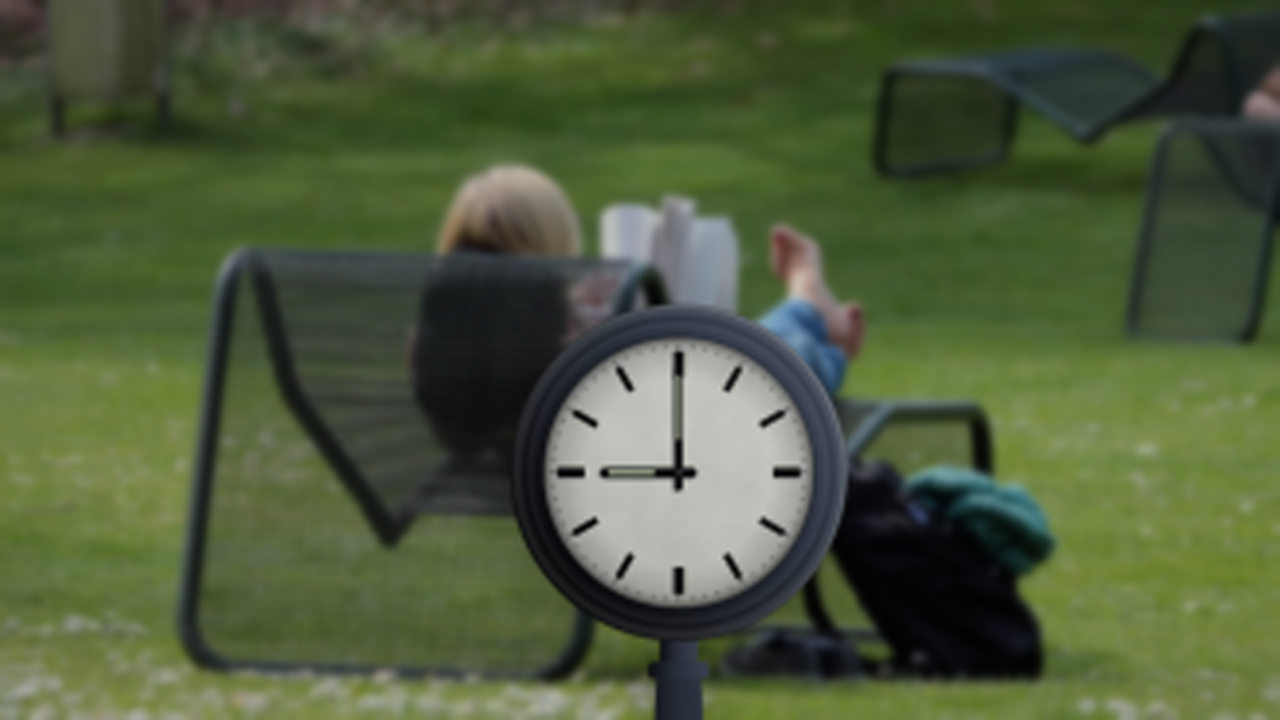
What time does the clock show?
9:00
